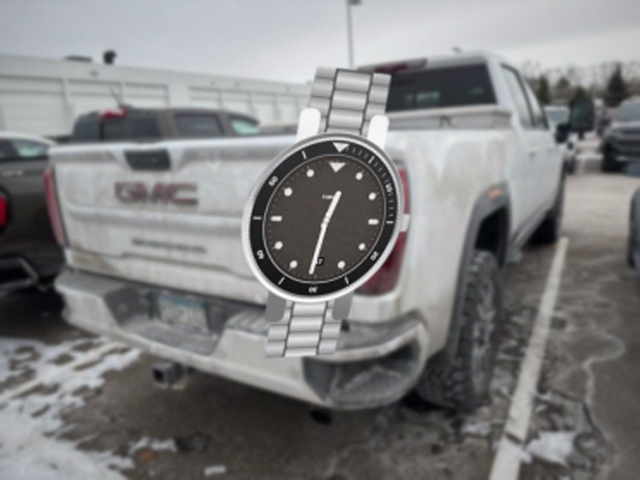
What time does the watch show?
12:31
